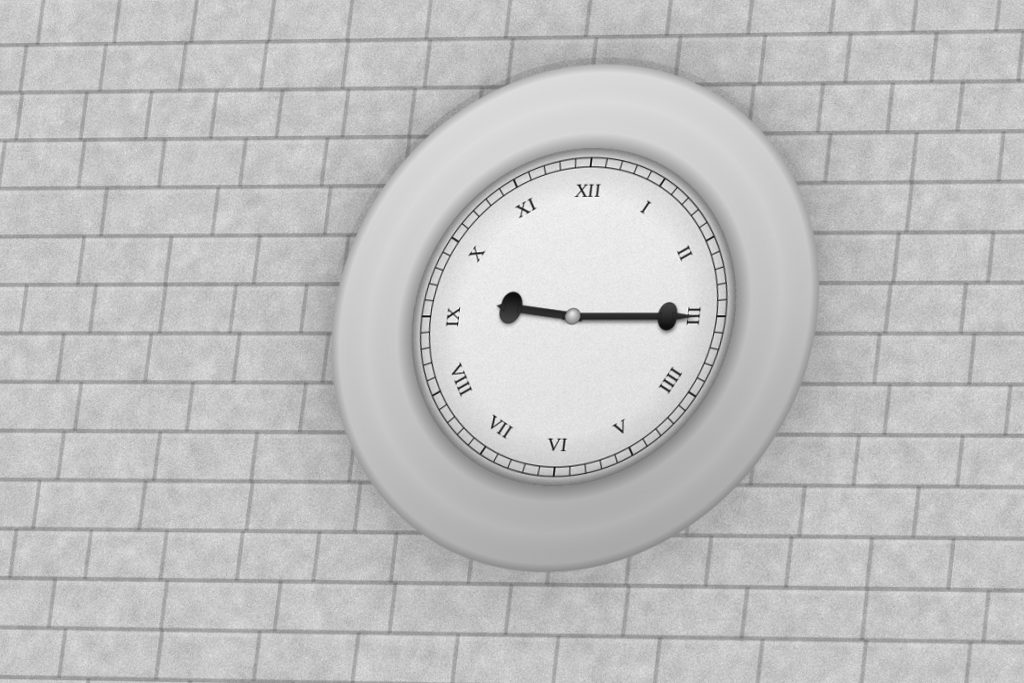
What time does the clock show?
9:15
